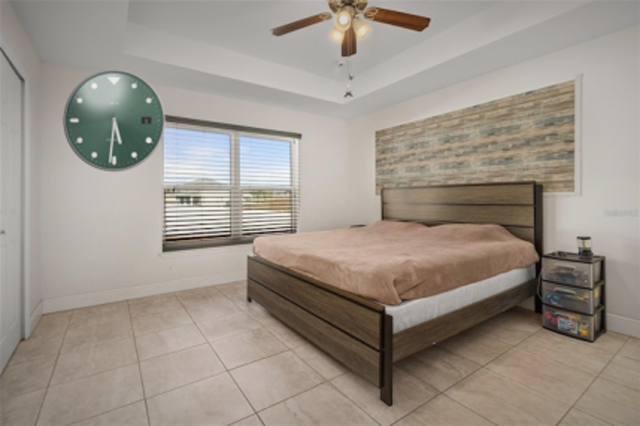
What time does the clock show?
5:31
